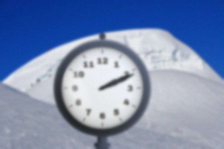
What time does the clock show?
2:11
